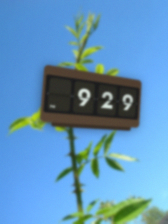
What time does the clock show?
9:29
